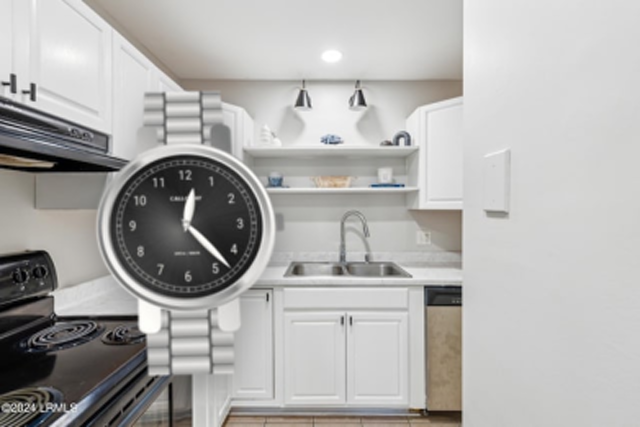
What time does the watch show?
12:23
